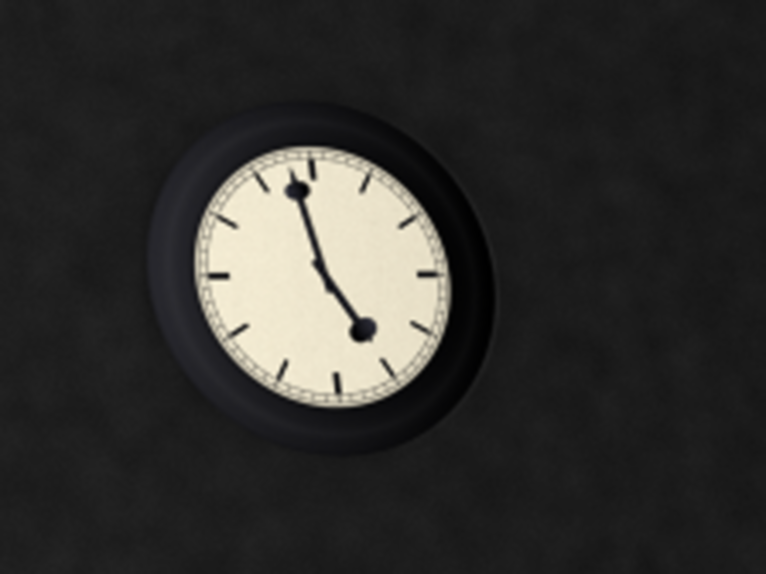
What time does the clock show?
4:58
